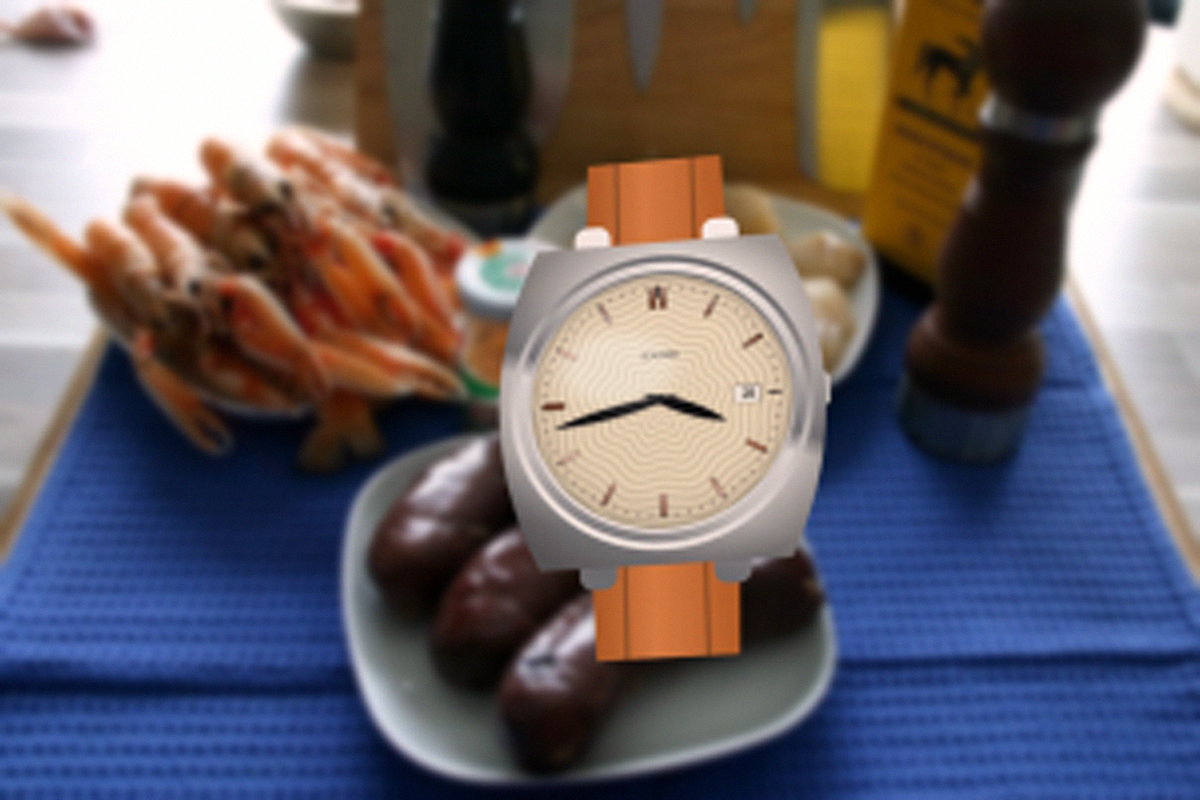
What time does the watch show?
3:43
